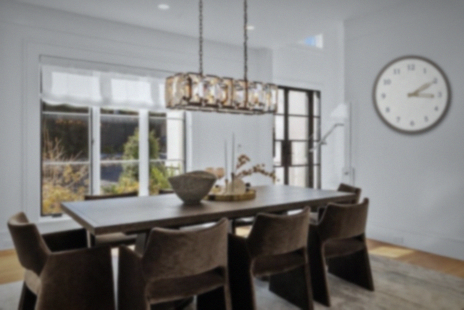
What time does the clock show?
3:10
